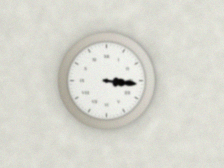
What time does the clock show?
3:16
